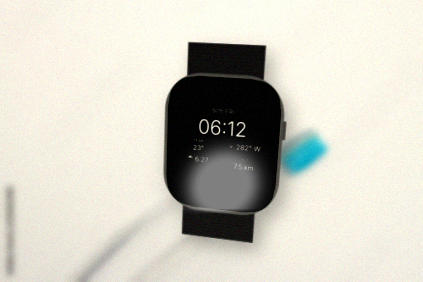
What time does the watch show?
6:12
